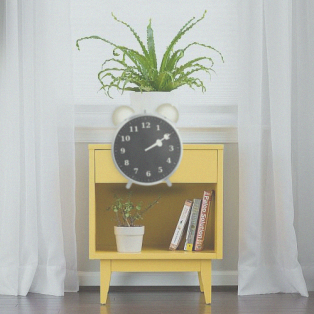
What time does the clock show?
2:10
